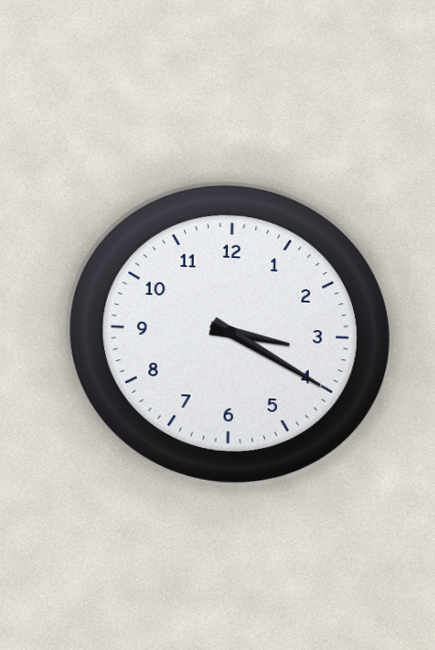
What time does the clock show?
3:20
